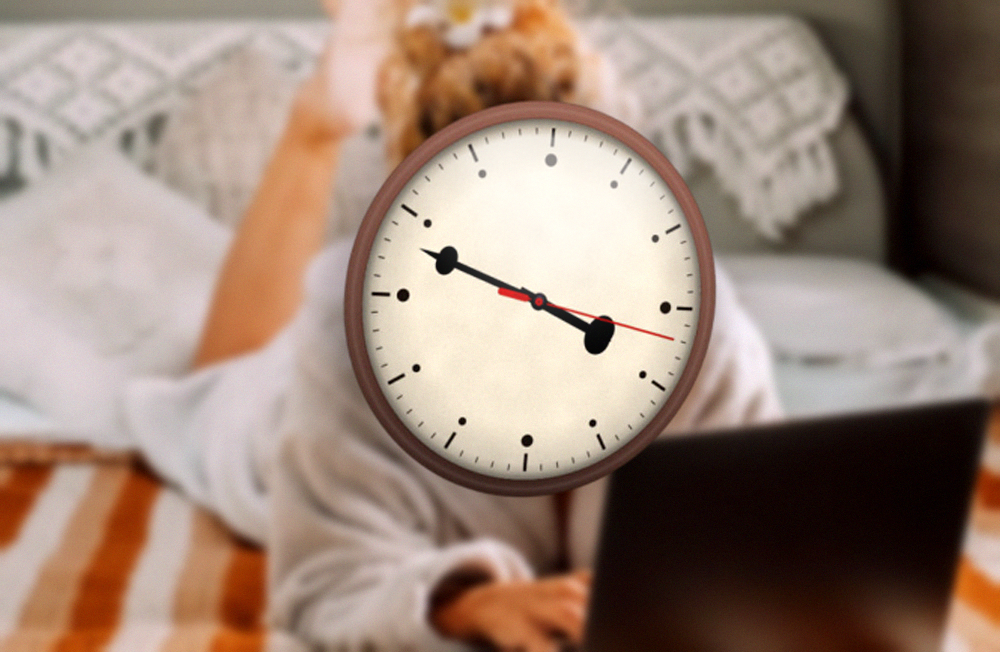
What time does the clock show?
3:48:17
